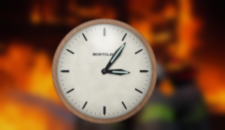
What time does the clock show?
3:06
